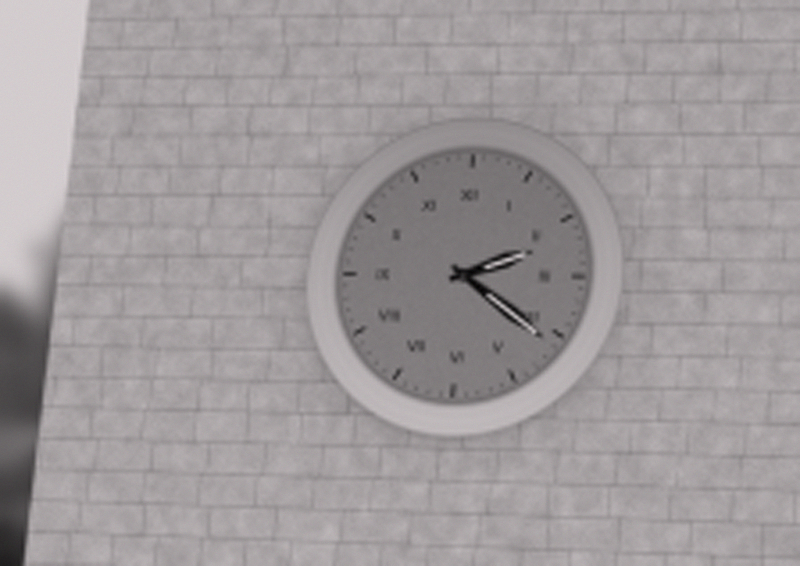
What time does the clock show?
2:21
